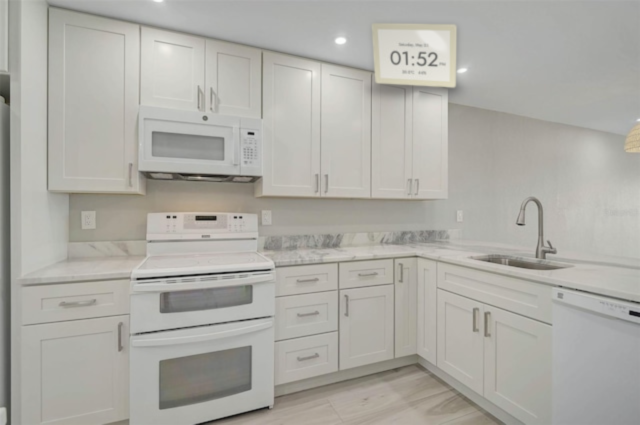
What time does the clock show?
1:52
